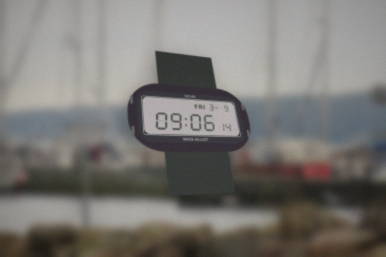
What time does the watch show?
9:06
